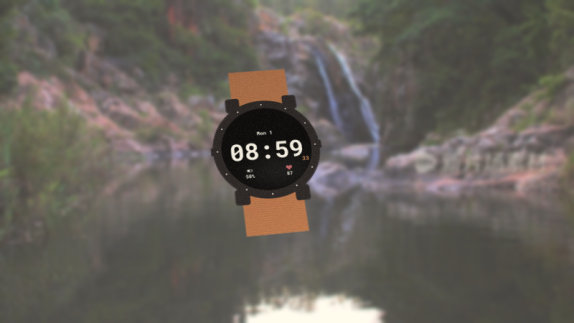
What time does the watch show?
8:59
